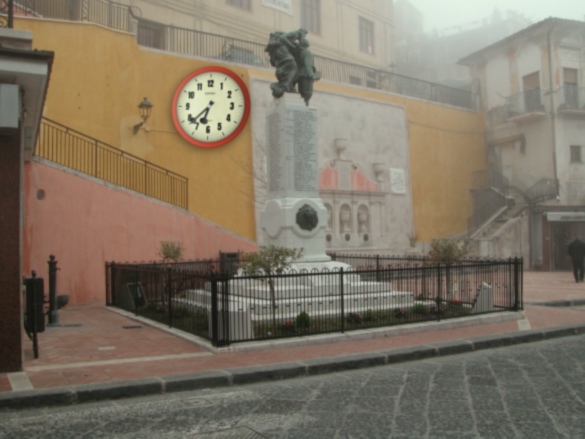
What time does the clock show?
6:38
